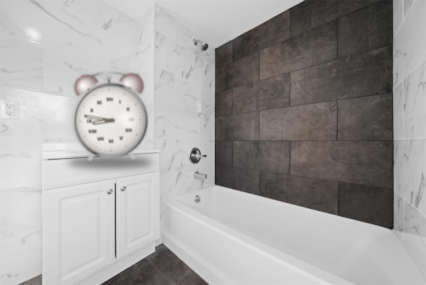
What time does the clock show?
8:47
